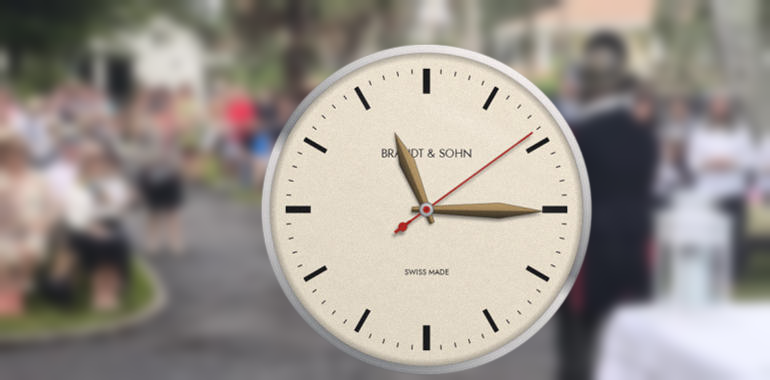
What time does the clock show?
11:15:09
